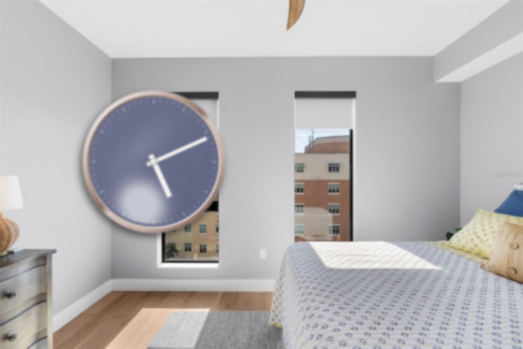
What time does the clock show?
5:11
